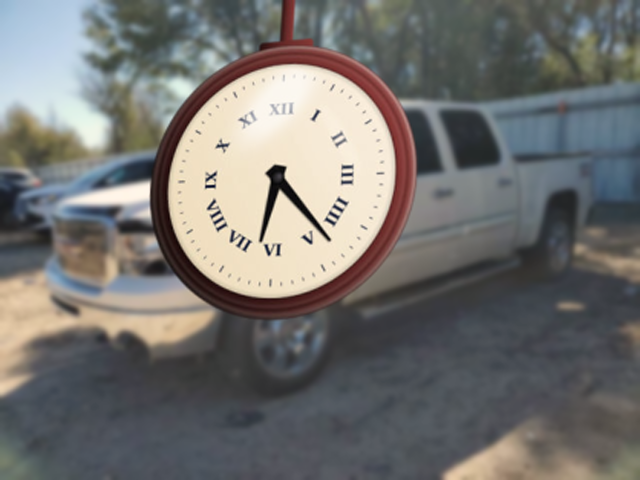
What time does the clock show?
6:23
